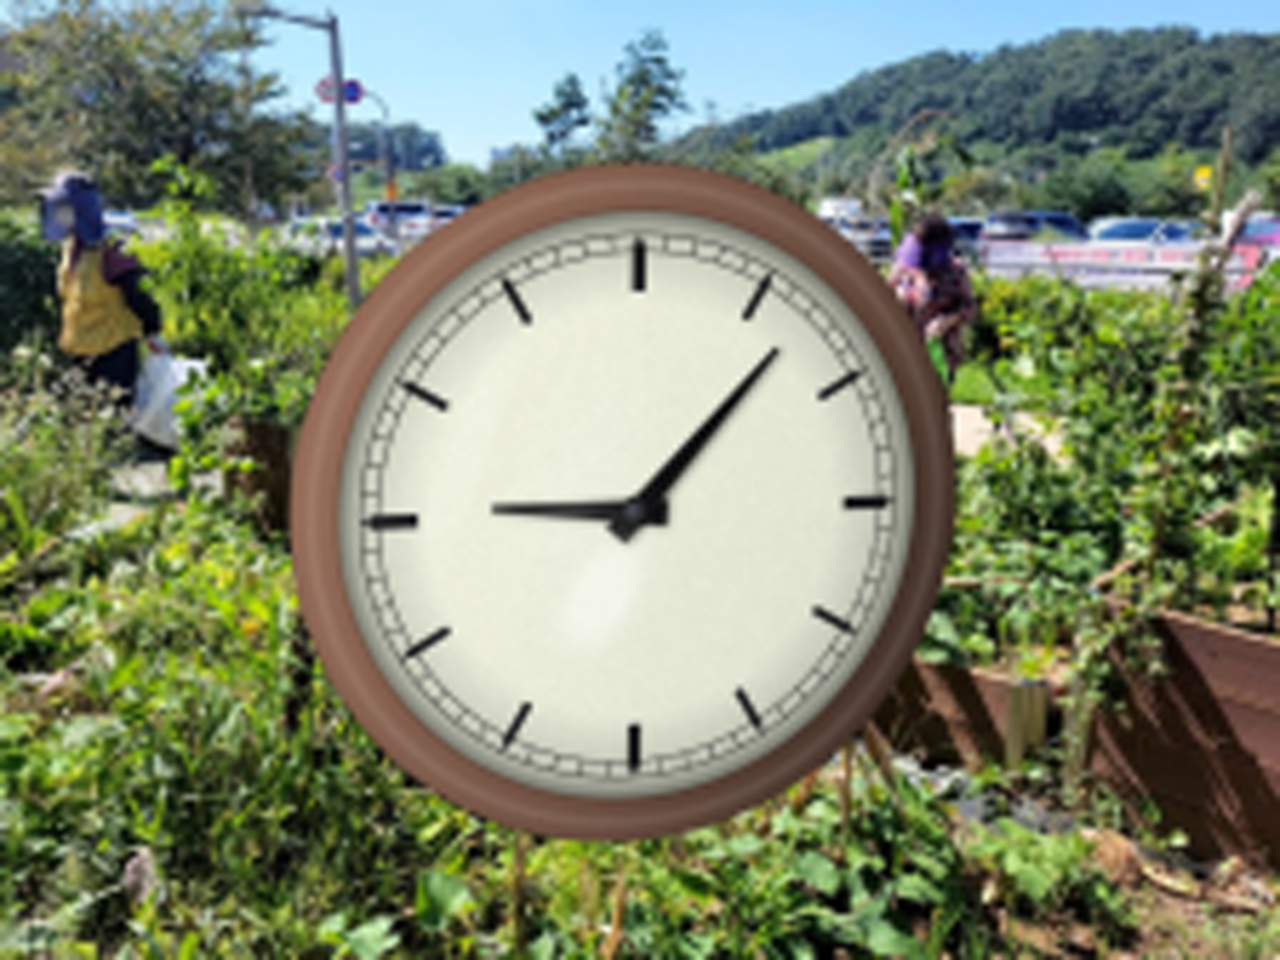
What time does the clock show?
9:07
